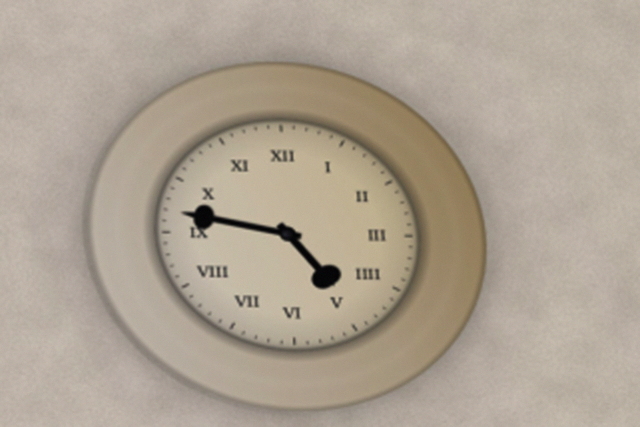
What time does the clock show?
4:47
